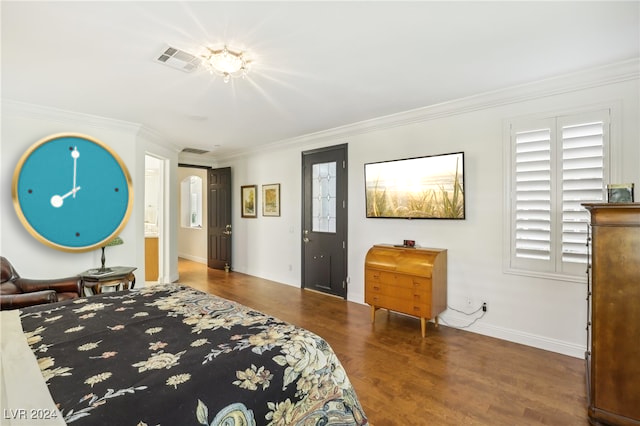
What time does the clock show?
8:01
